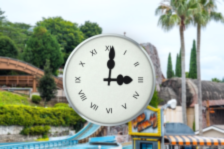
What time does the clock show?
3:01
